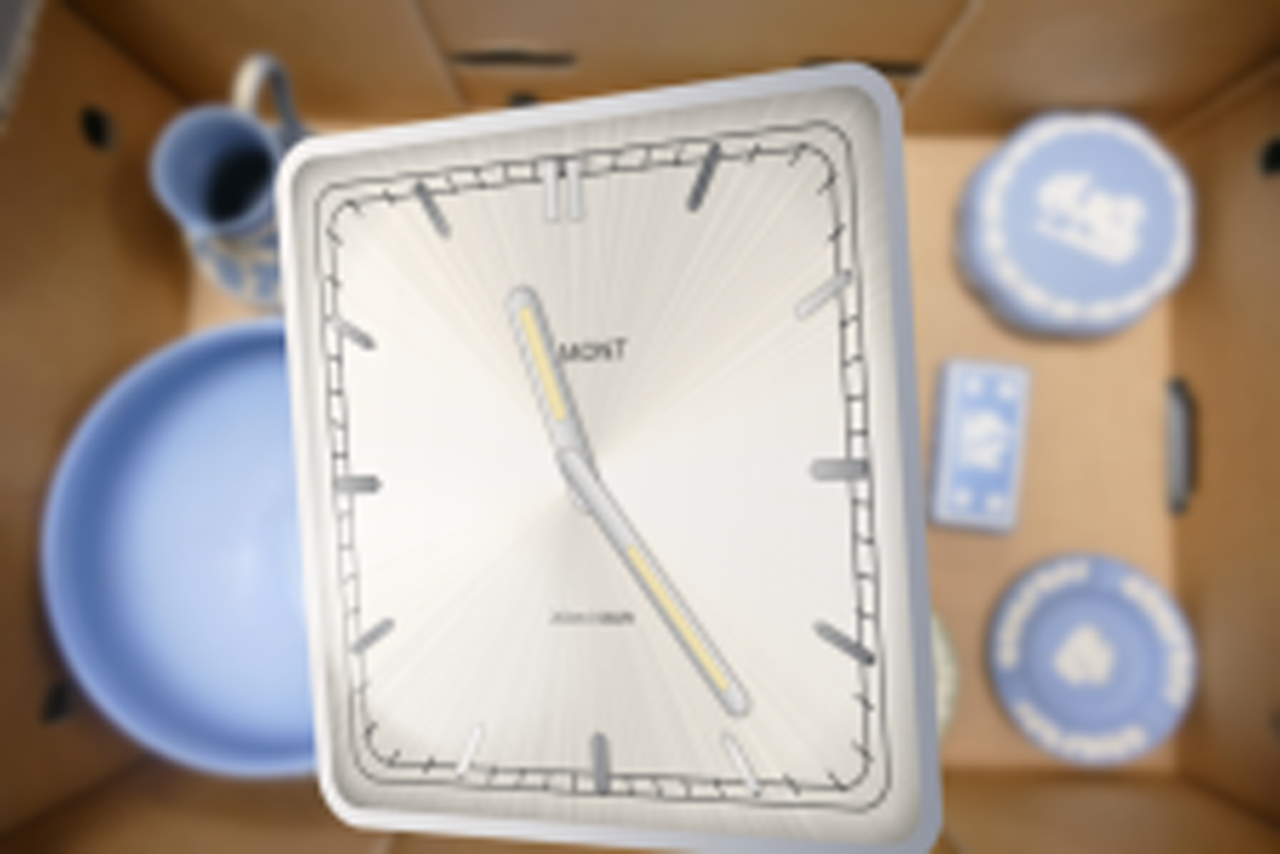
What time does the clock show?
11:24
